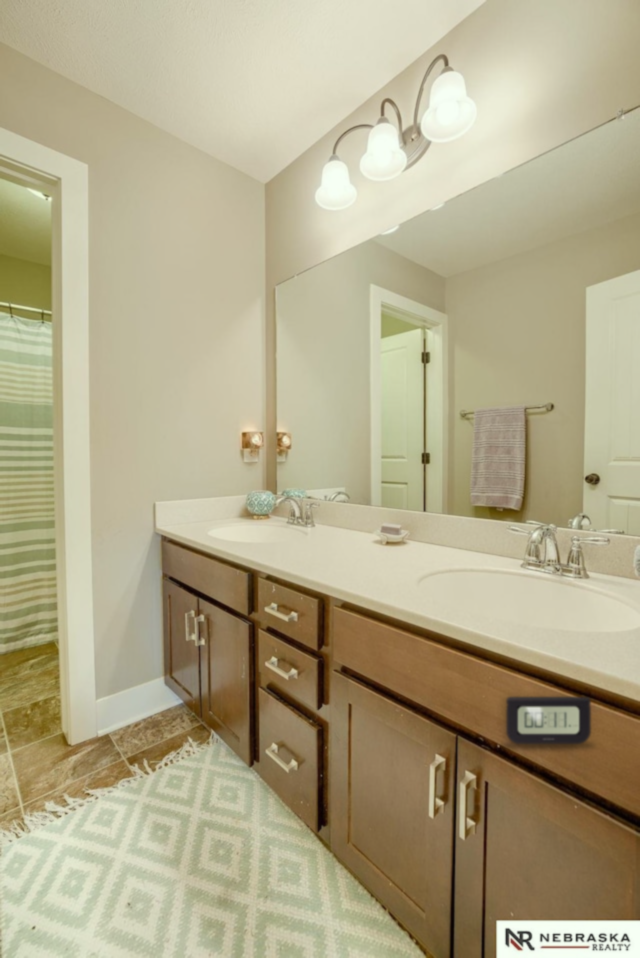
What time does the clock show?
0:11
